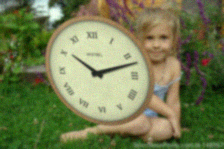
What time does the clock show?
10:12
